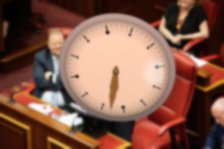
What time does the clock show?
6:33
